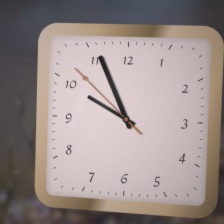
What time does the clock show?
9:55:52
